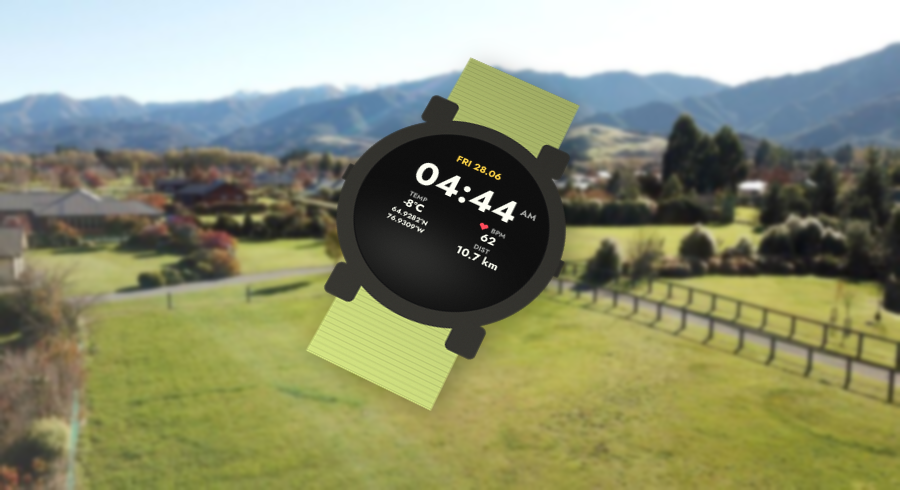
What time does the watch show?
4:44
